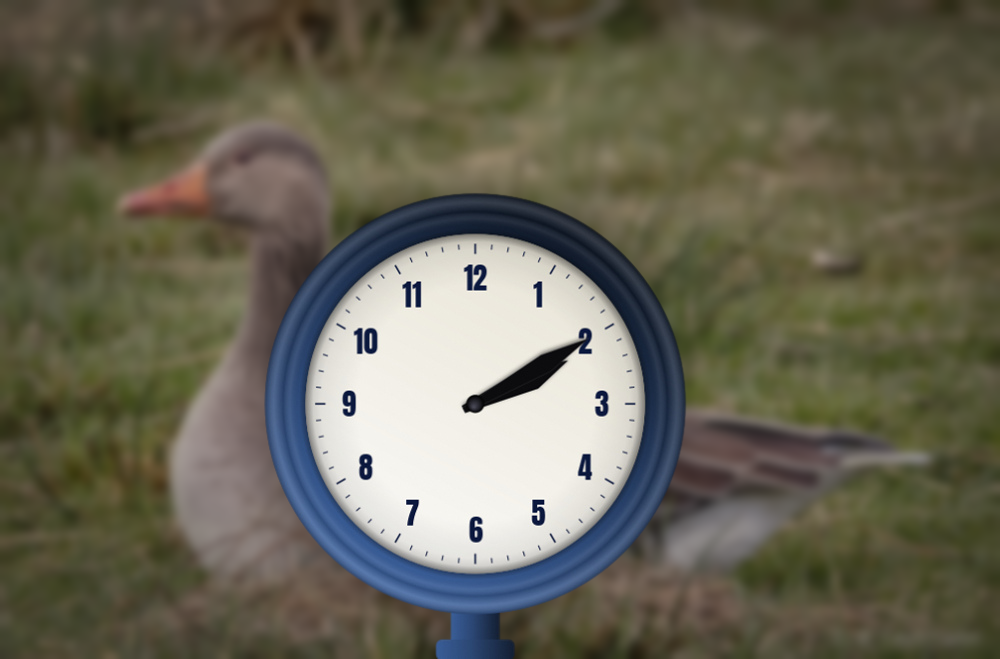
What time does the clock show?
2:10
